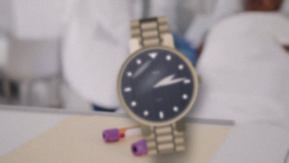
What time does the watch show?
2:14
